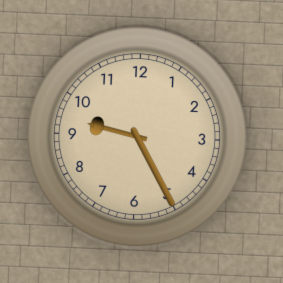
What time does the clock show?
9:25
